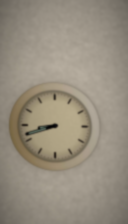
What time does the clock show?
8:42
